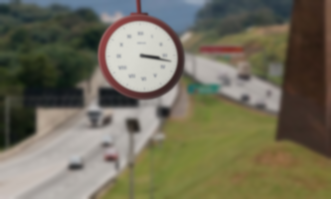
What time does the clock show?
3:17
